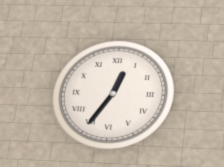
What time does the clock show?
12:35
